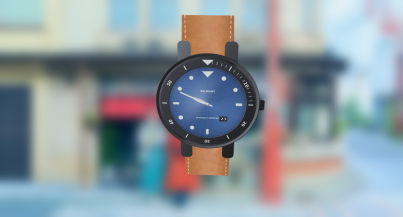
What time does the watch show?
9:49
